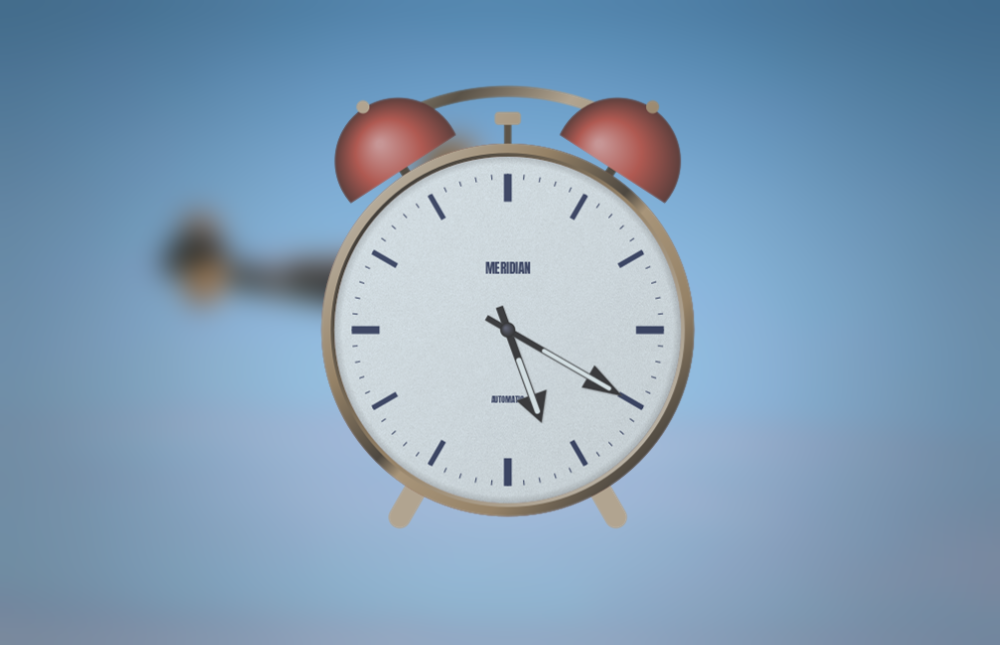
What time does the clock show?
5:20
